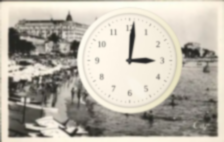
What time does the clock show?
3:01
